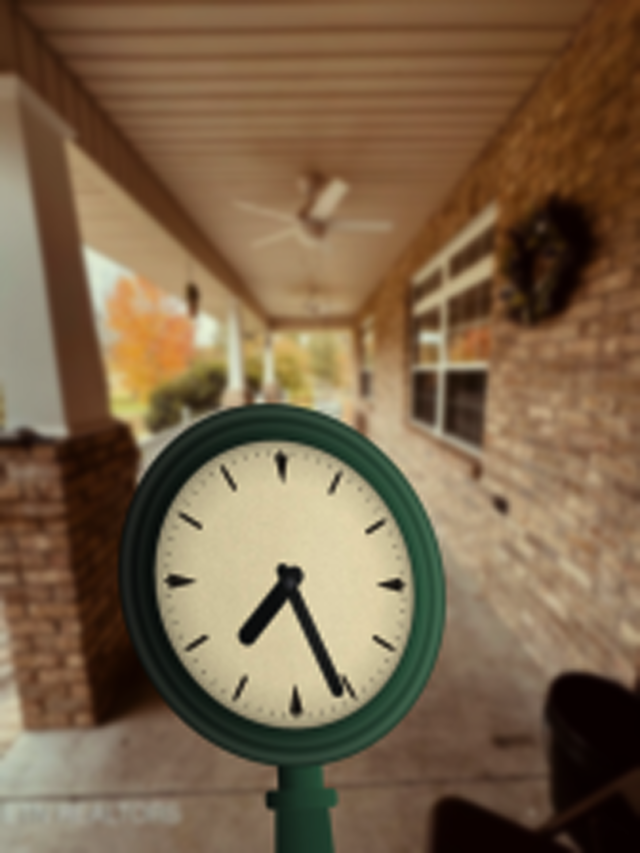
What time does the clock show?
7:26
